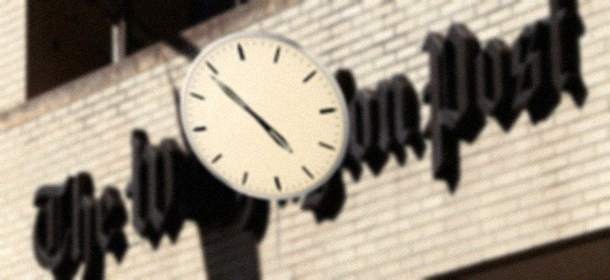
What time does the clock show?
4:54
